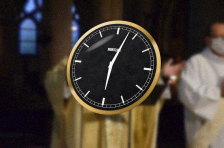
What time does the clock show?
6:03
